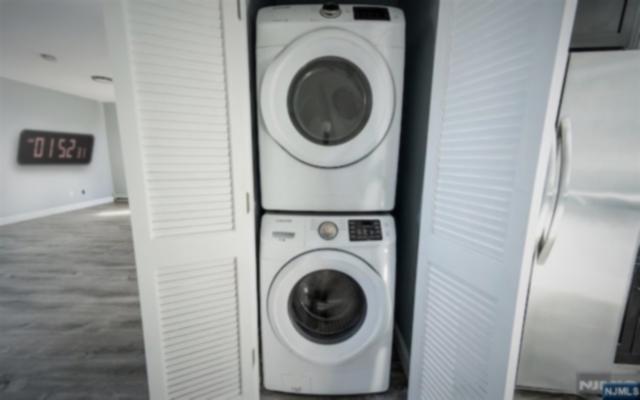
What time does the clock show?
1:52
